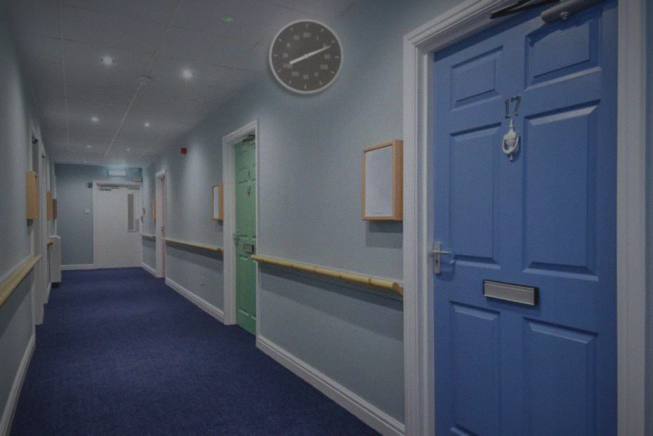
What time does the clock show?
8:11
